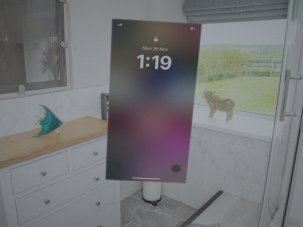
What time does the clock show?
1:19
